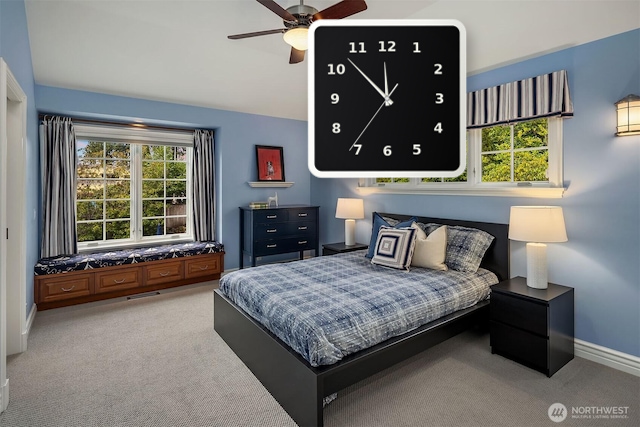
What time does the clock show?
11:52:36
